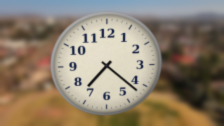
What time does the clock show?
7:22
